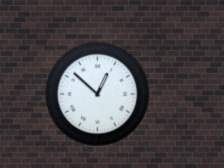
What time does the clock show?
12:52
